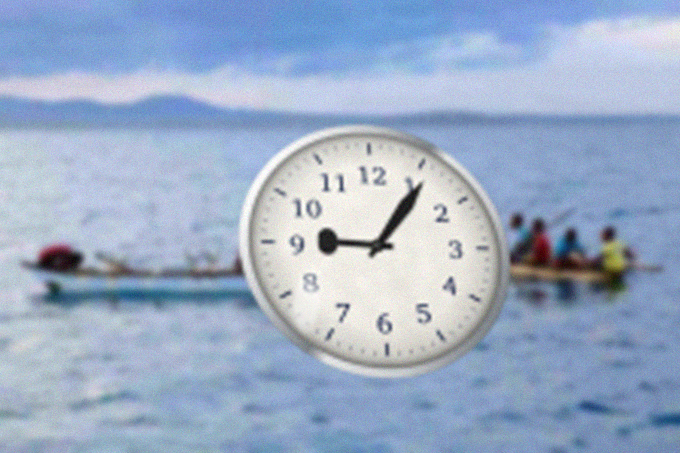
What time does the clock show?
9:06
